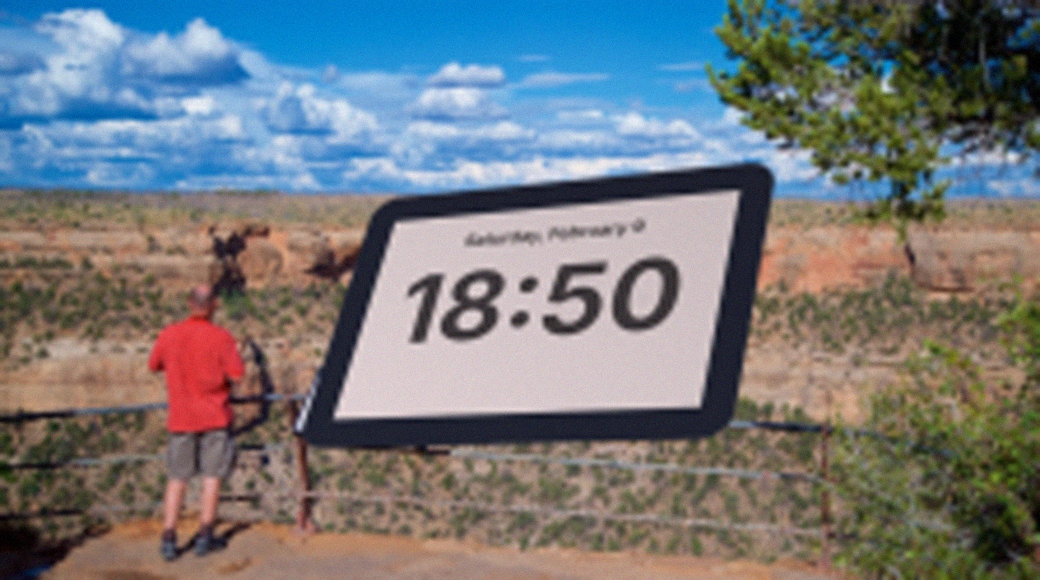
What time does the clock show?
18:50
